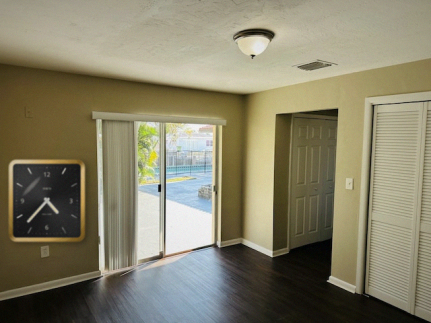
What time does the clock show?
4:37
